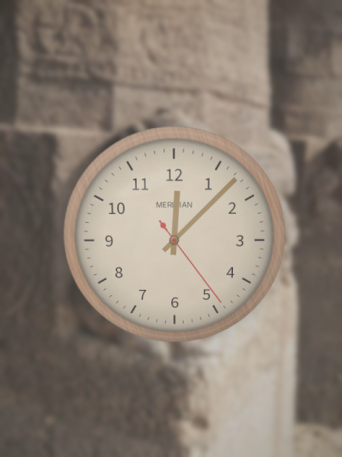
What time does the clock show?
12:07:24
